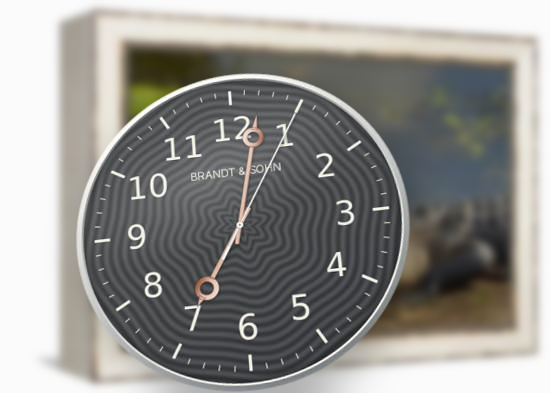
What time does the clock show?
7:02:05
